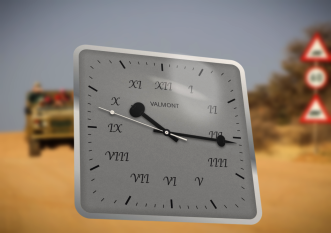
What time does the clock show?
10:15:48
